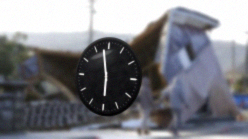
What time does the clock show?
5:58
